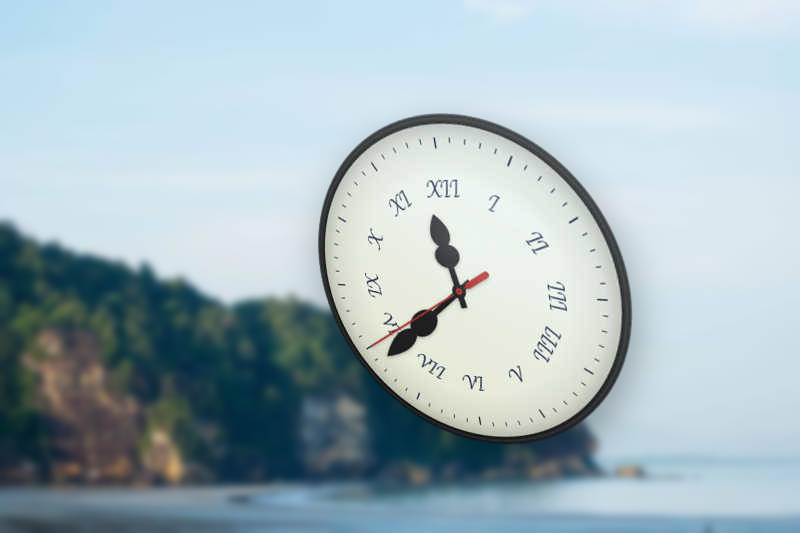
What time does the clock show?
11:38:40
